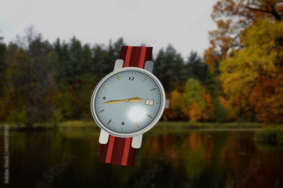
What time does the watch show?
2:43
